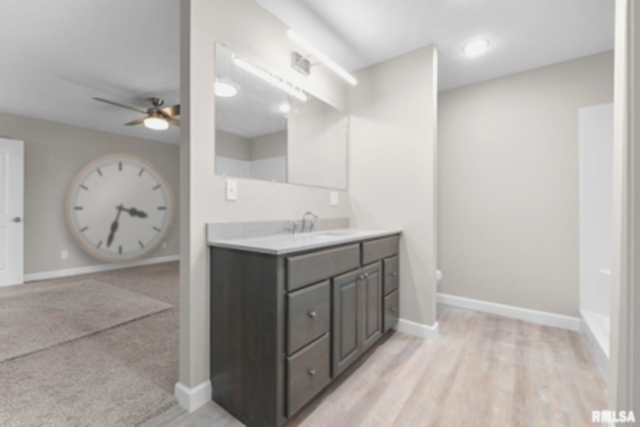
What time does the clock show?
3:33
